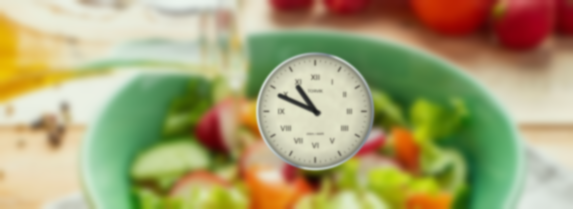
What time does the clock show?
10:49
